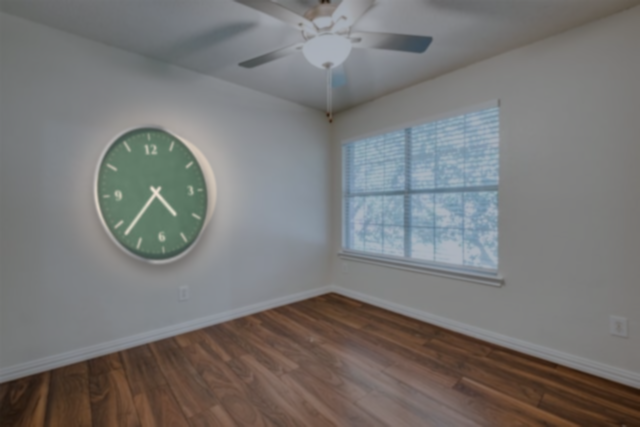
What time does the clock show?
4:38
